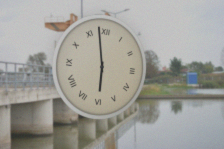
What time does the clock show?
5:58
